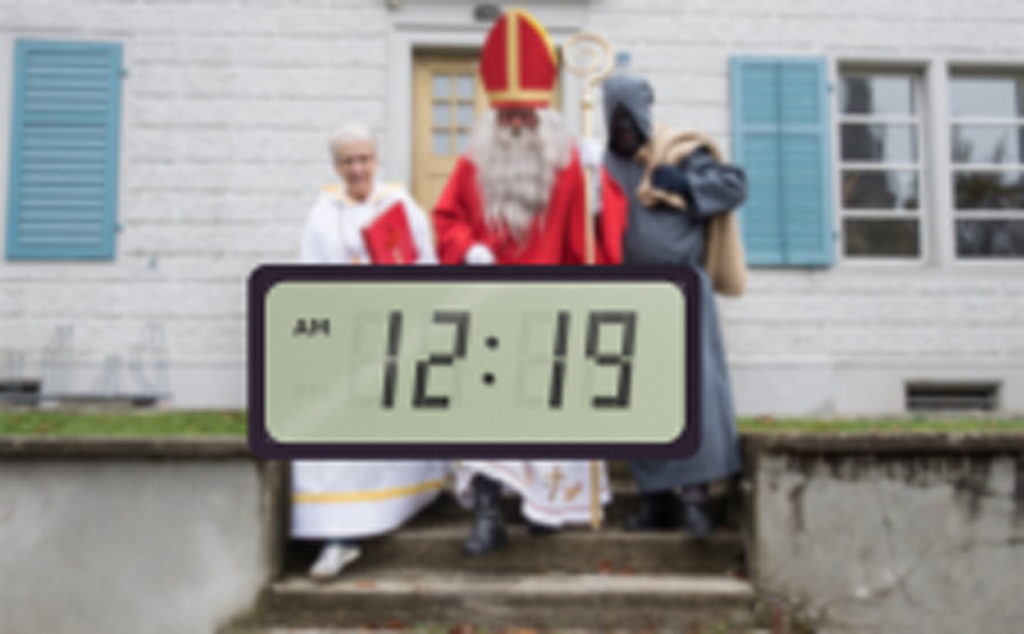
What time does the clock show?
12:19
